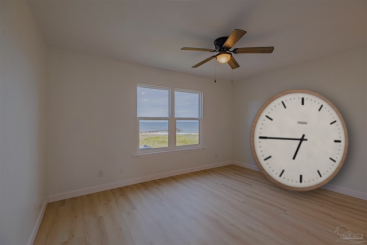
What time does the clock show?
6:45
